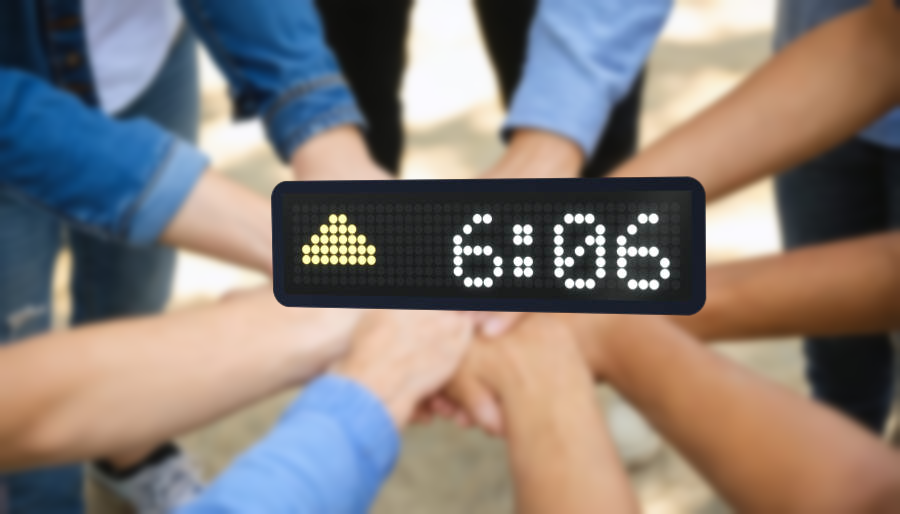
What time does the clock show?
6:06
